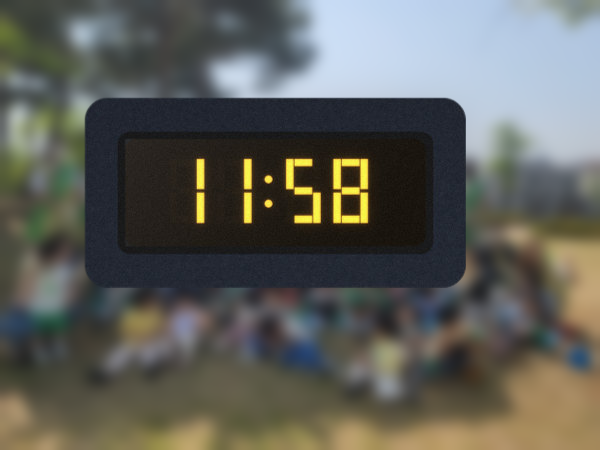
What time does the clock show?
11:58
